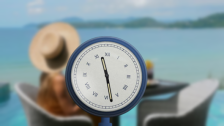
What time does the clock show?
11:28
